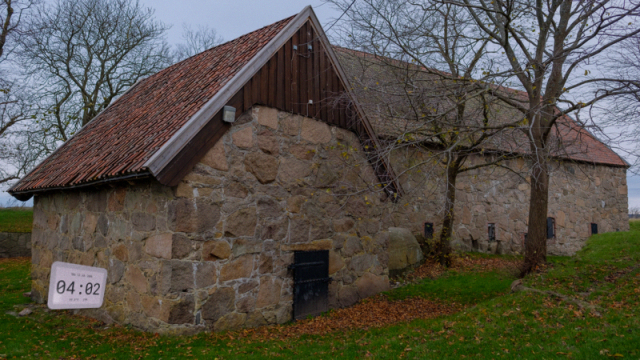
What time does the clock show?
4:02
